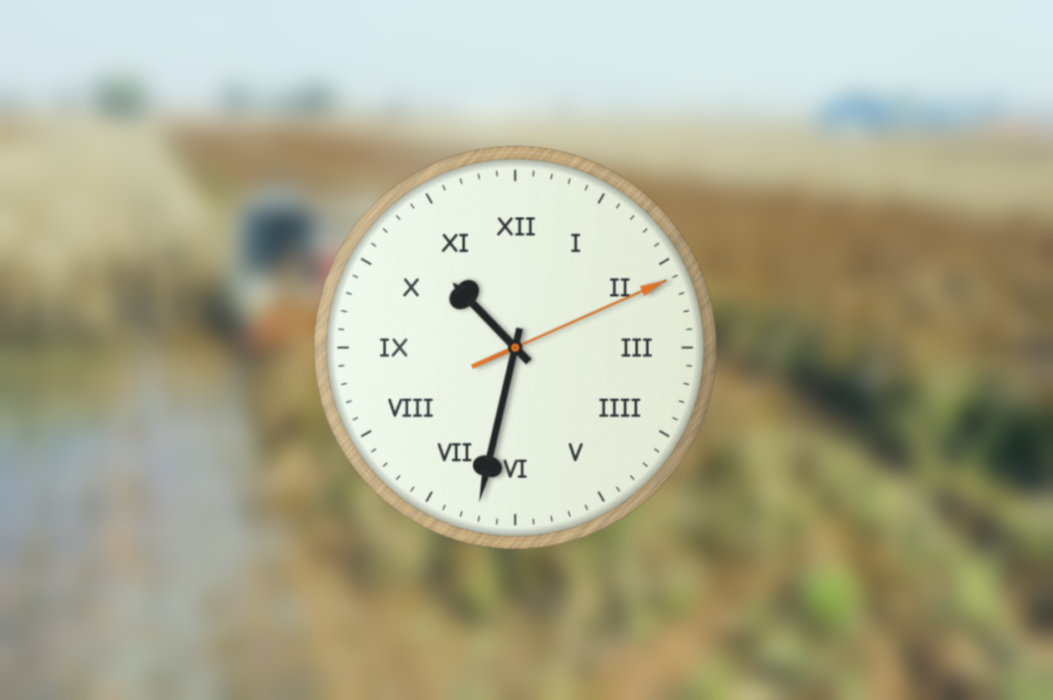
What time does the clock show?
10:32:11
